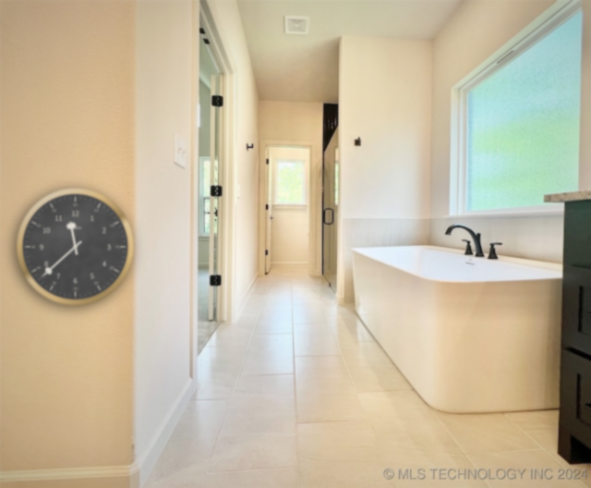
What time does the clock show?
11:38
